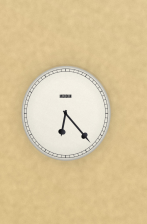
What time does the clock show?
6:23
